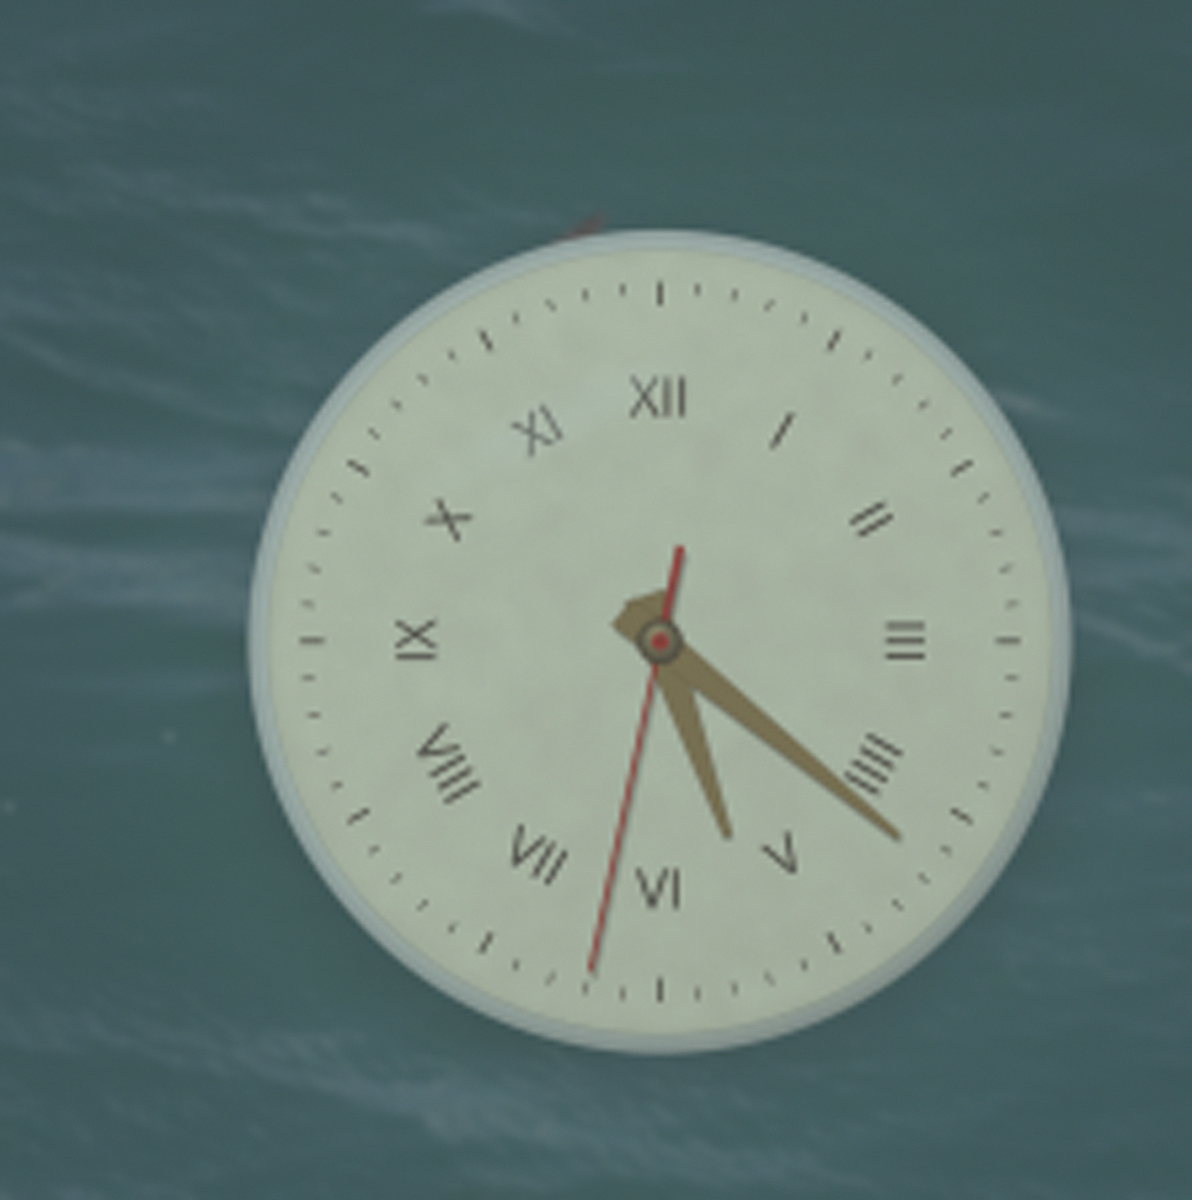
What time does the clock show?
5:21:32
